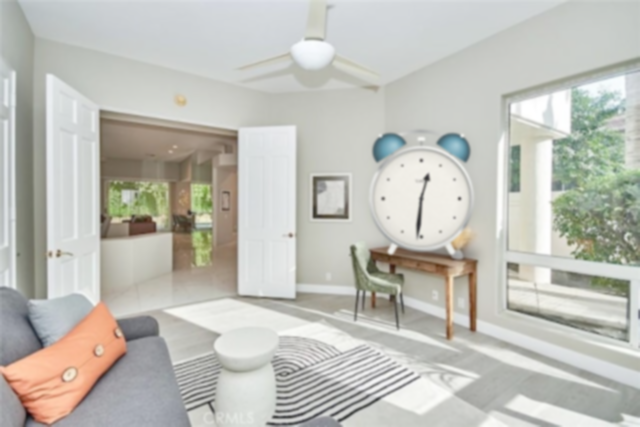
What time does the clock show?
12:31
